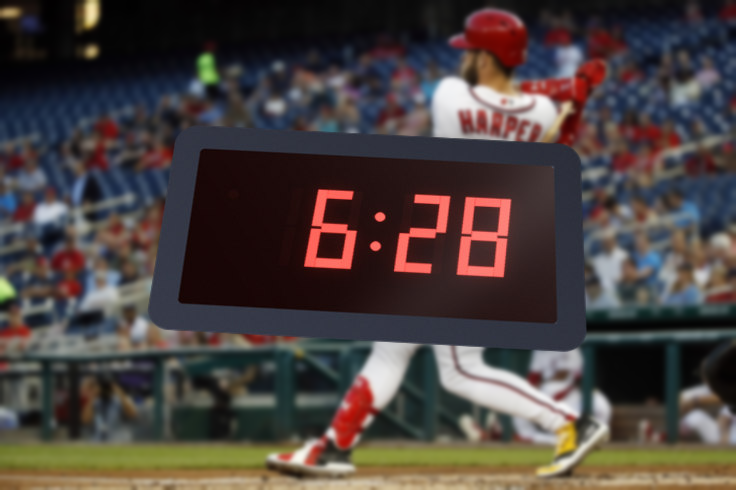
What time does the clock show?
6:28
